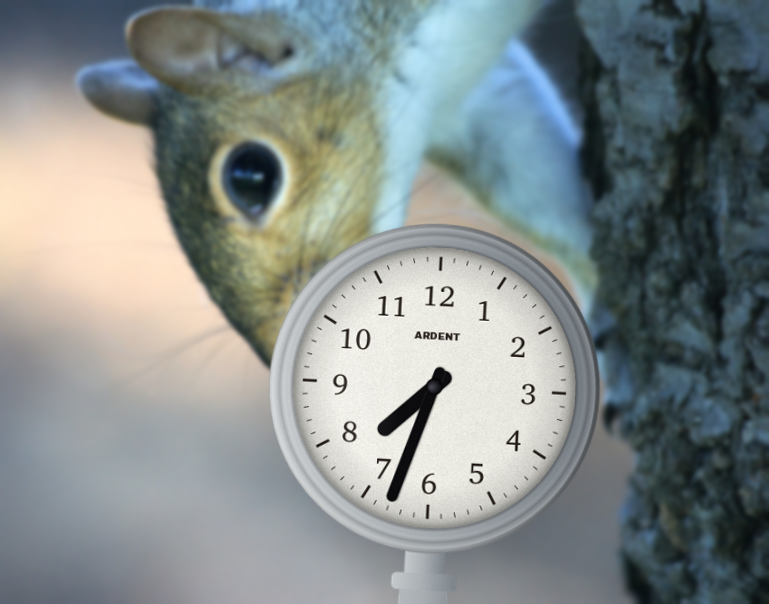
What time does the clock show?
7:33
